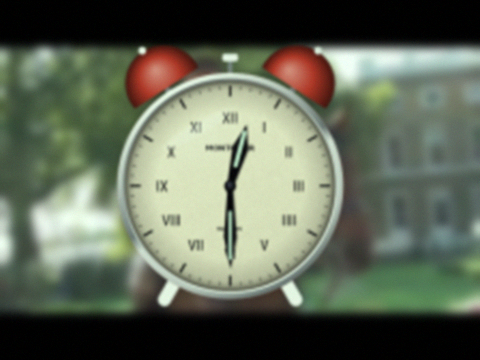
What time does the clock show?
12:30
